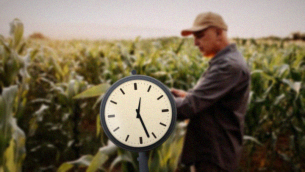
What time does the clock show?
12:27
